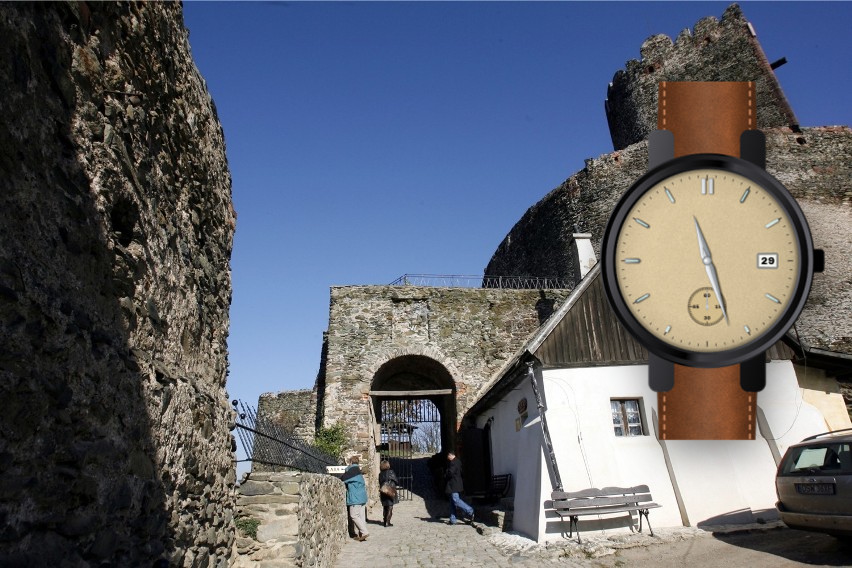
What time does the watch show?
11:27
